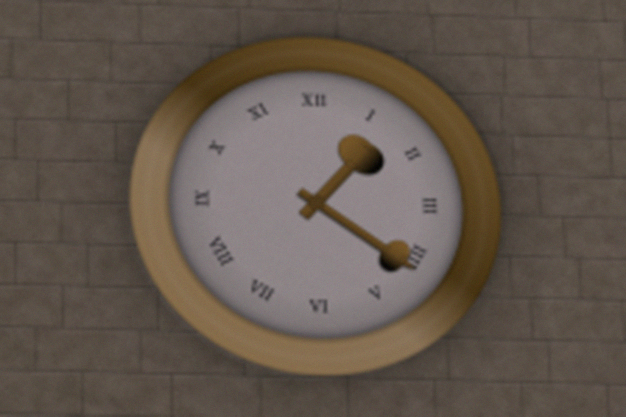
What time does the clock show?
1:21
